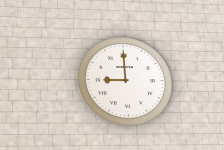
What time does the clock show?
9:00
